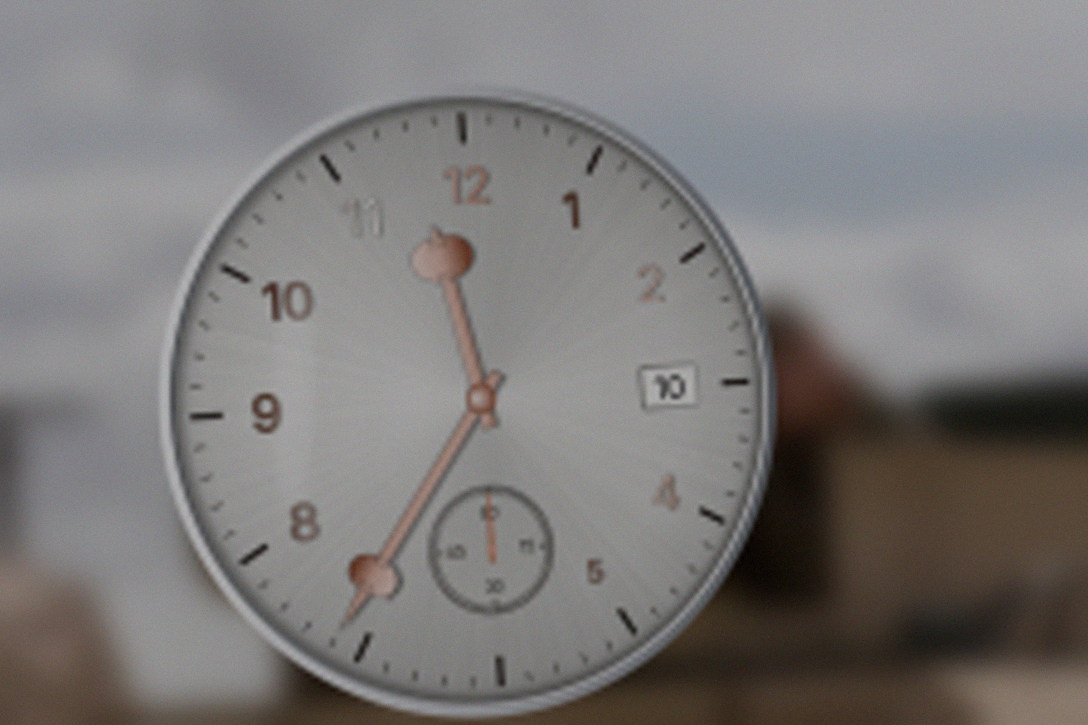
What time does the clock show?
11:36
